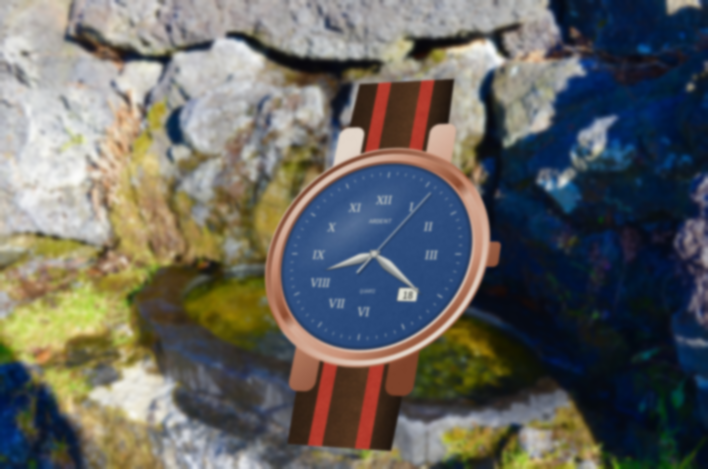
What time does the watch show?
8:21:06
